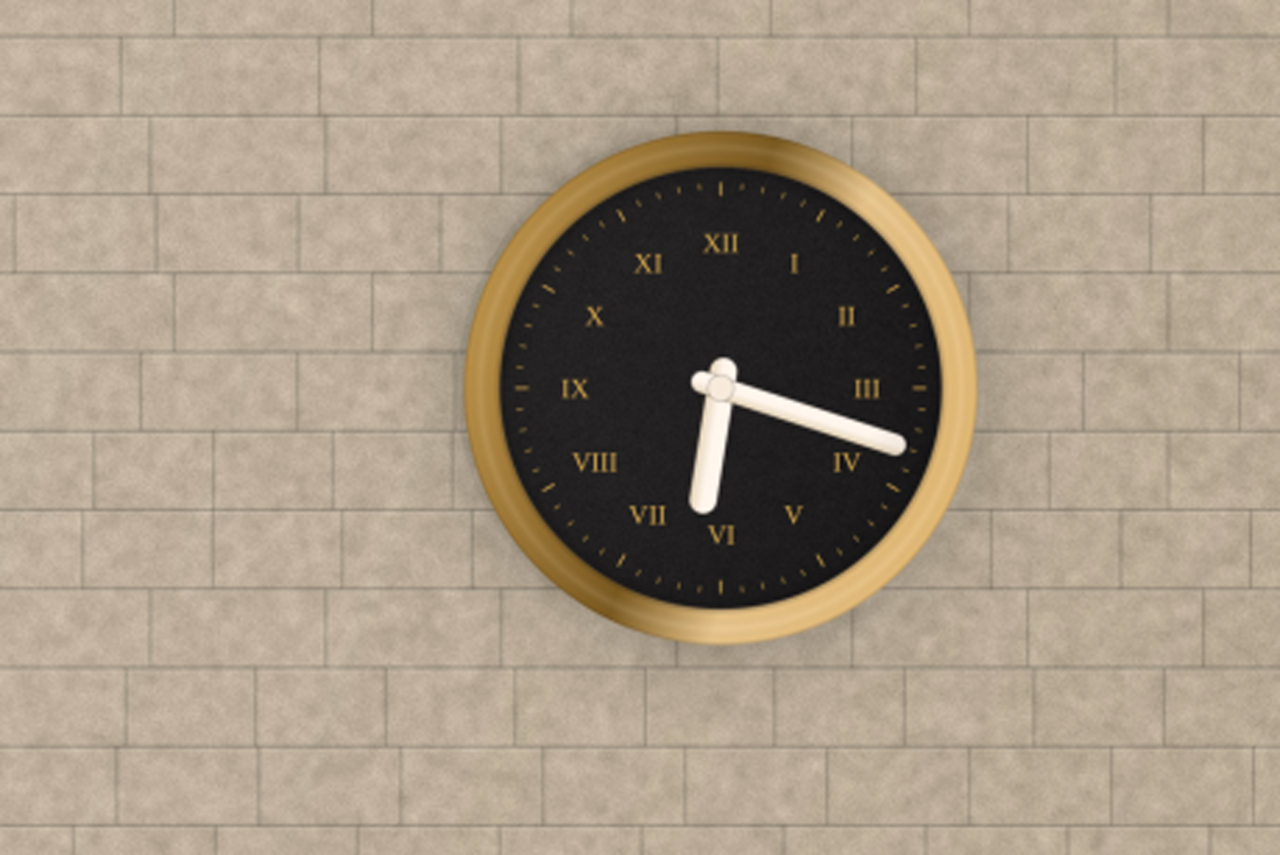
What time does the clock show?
6:18
